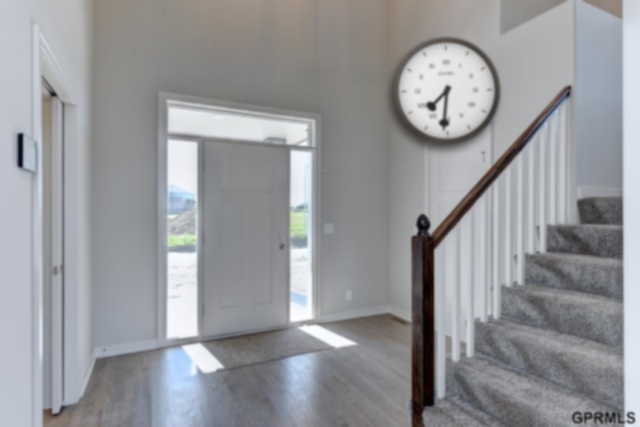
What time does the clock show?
7:31
